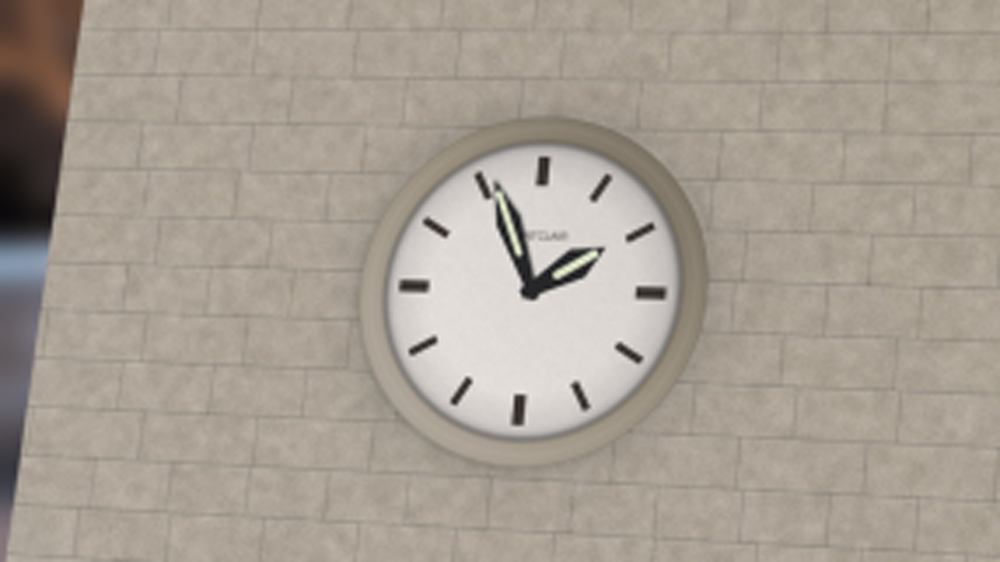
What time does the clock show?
1:56
